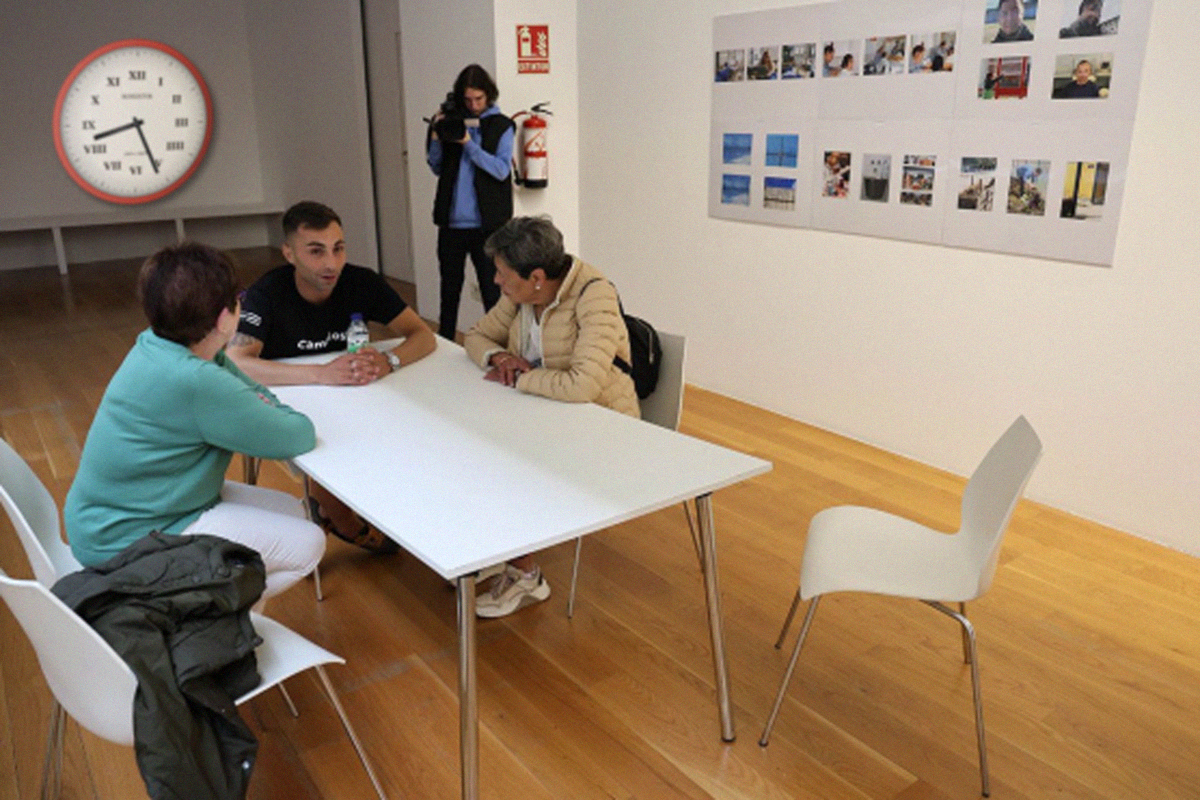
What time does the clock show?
8:26
